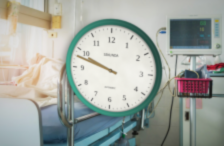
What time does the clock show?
9:48
